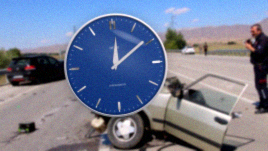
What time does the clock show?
12:09
